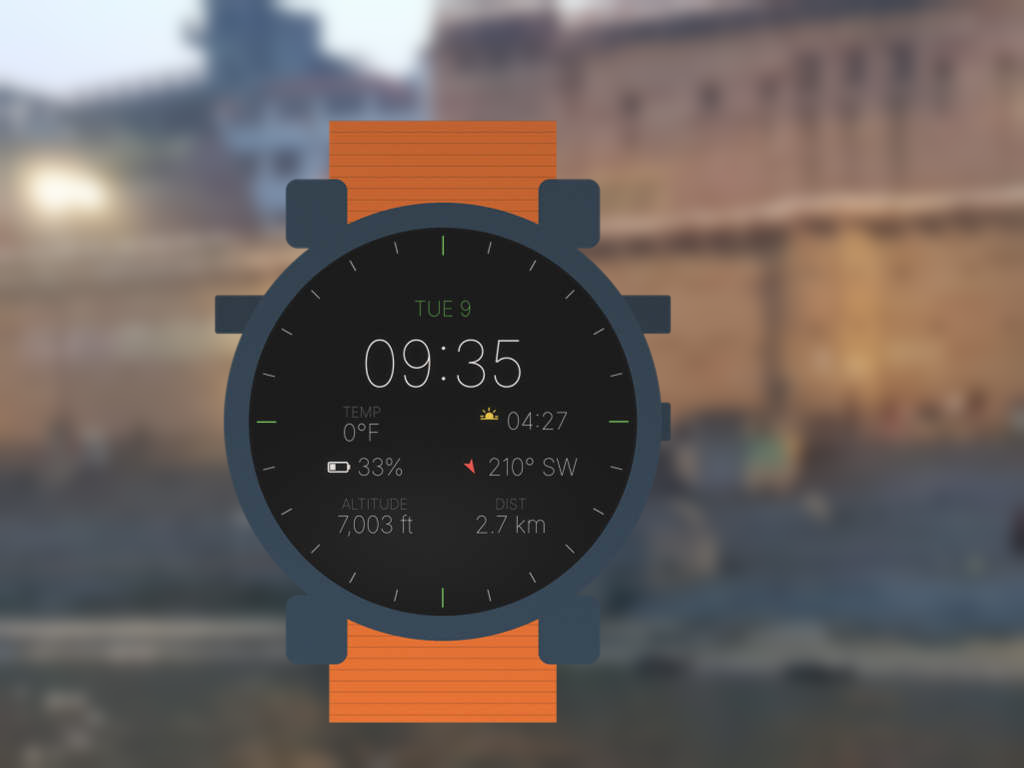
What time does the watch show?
9:35
